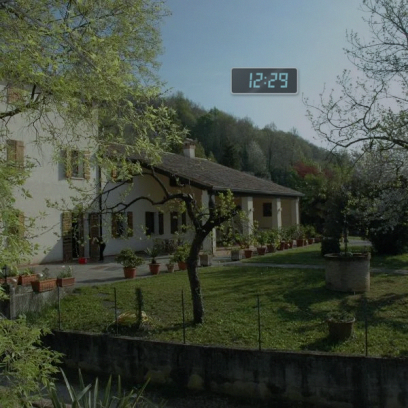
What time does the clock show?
12:29
